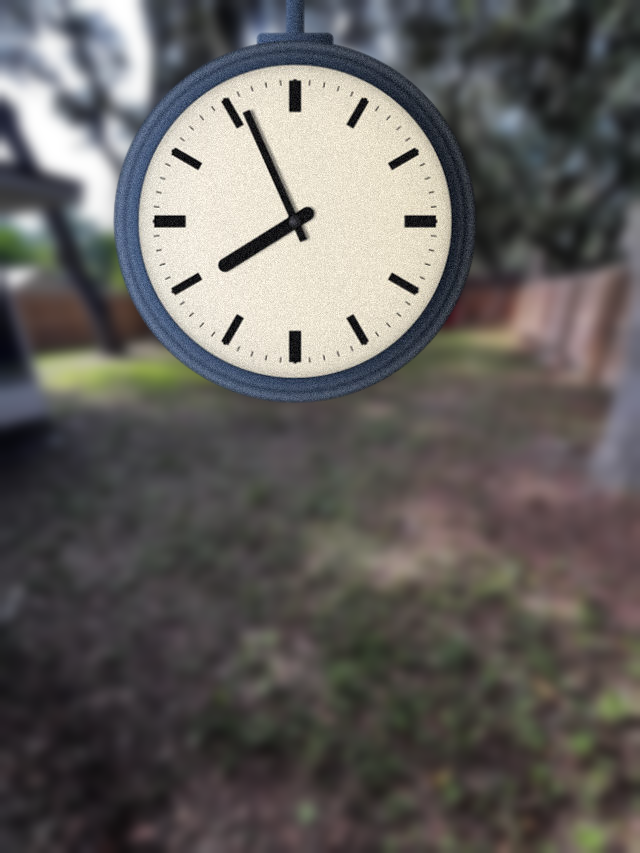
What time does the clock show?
7:56
